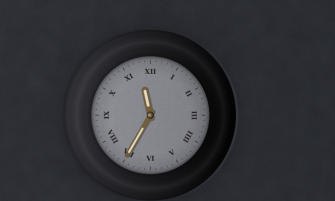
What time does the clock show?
11:35
